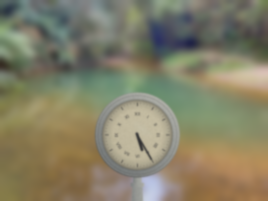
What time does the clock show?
5:25
